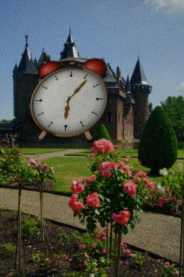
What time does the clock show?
6:06
